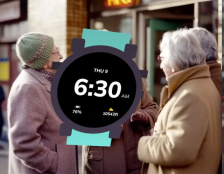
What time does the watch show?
6:30
